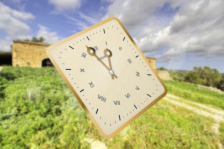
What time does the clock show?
12:58
